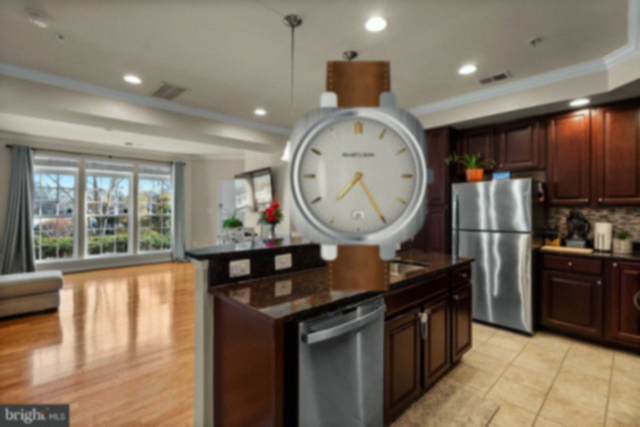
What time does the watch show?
7:25
